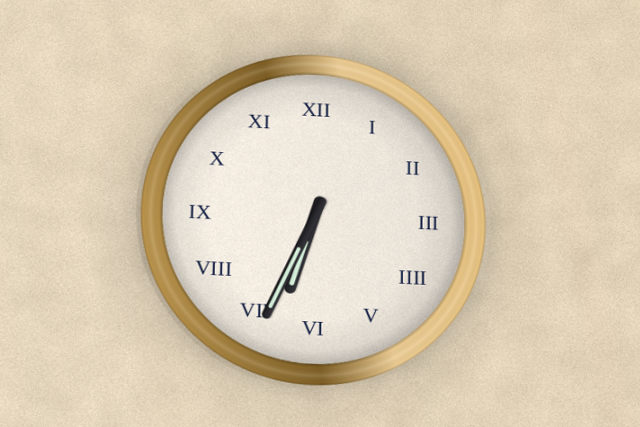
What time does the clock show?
6:34
